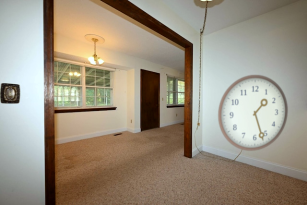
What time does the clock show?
1:27
